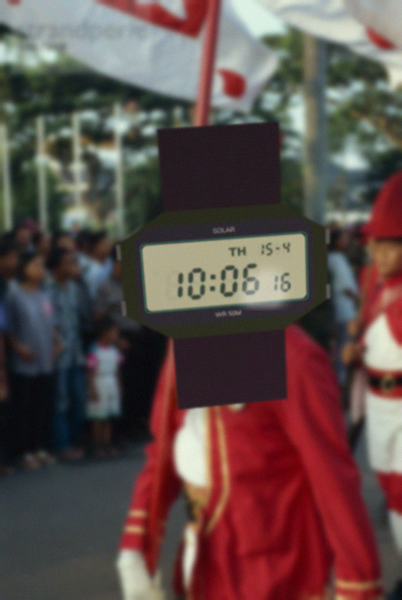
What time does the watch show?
10:06:16
